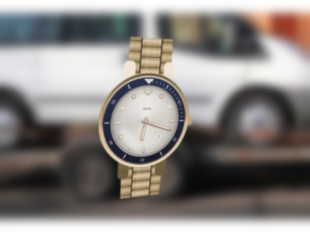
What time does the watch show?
6:18
